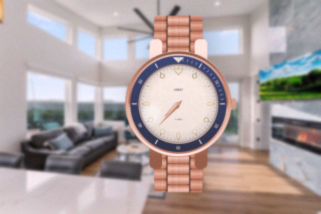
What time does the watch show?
7:37
